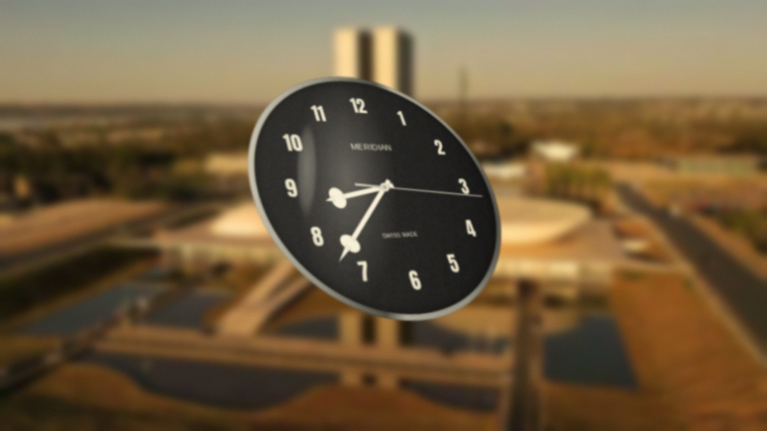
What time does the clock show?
8:37:16
